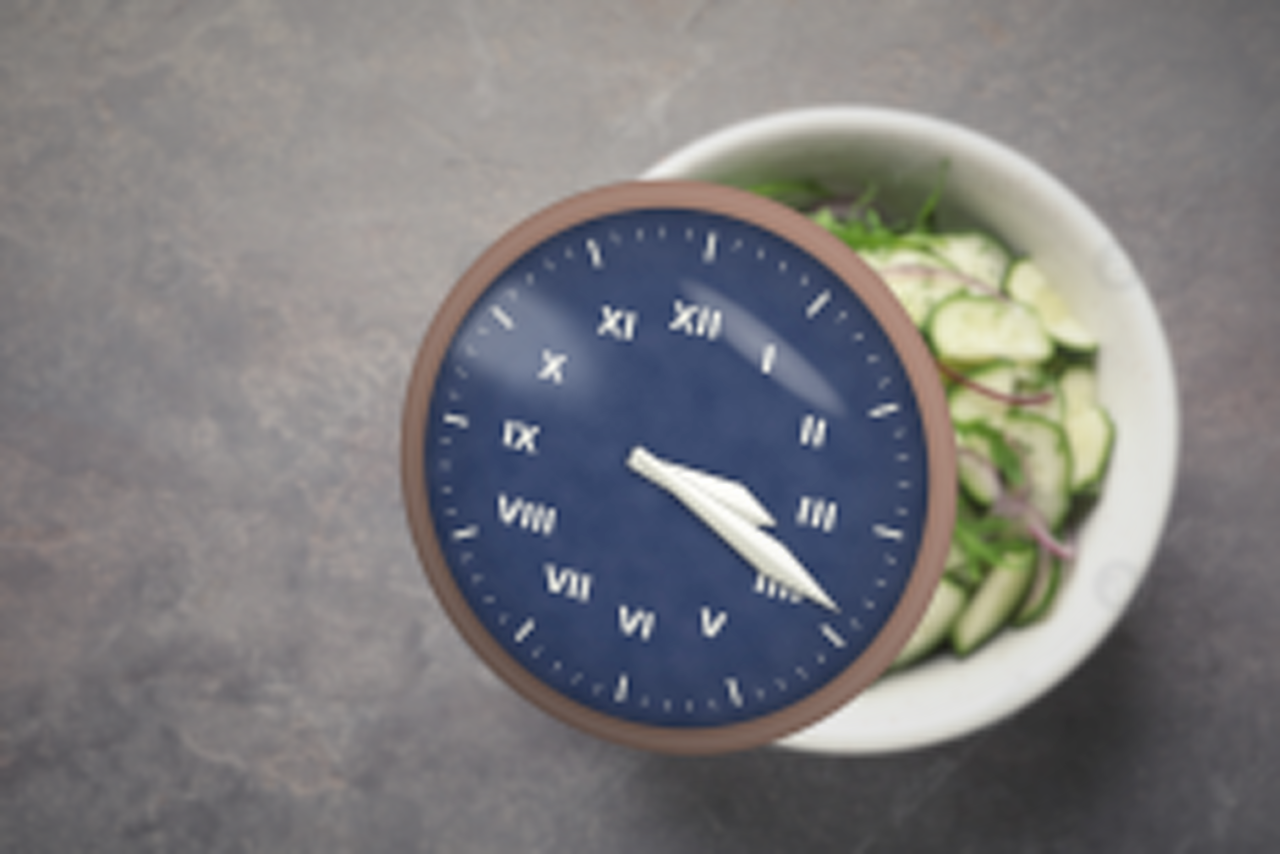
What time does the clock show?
3:19
